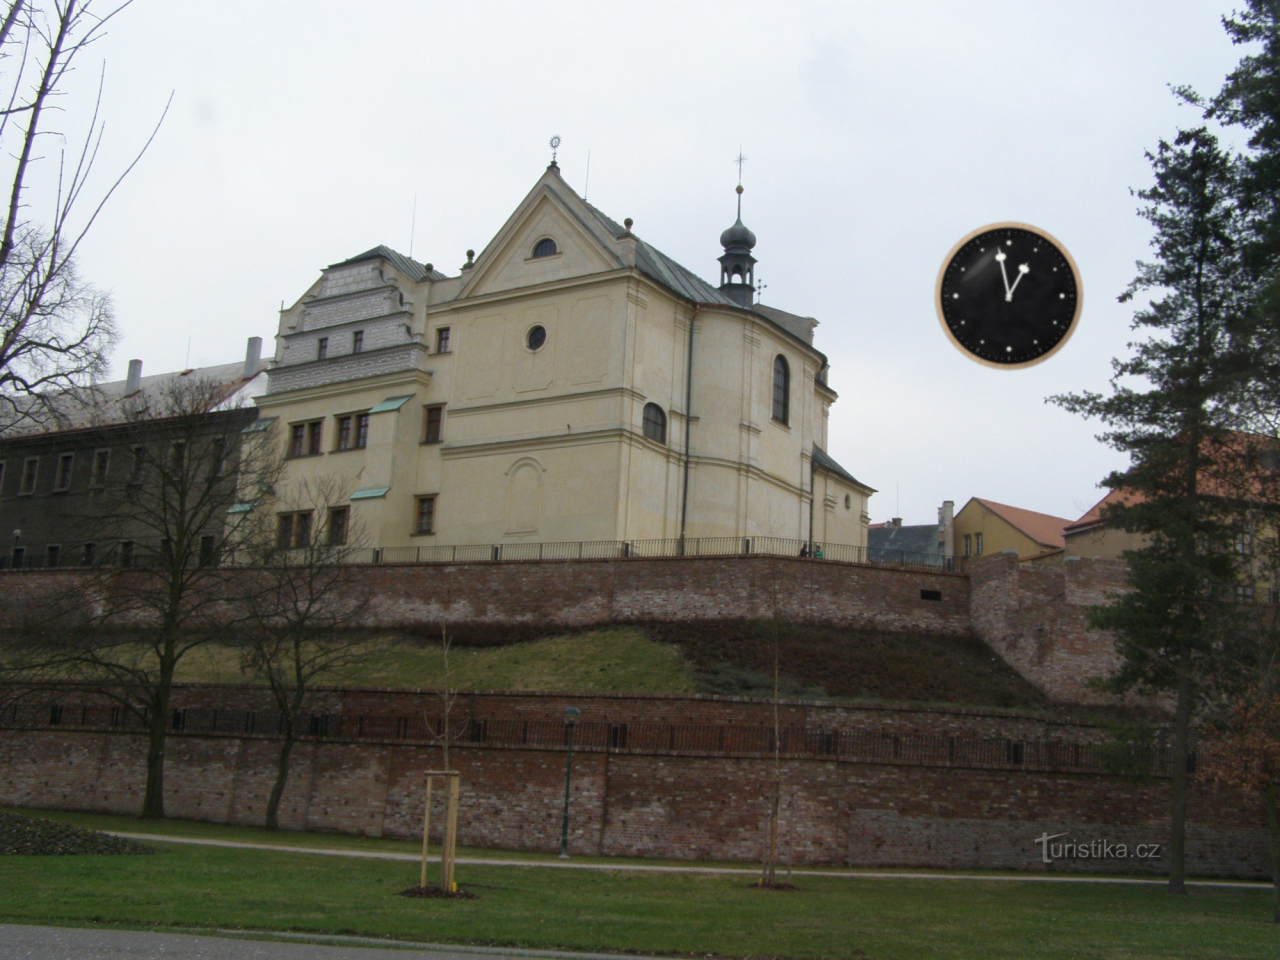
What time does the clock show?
12:58
